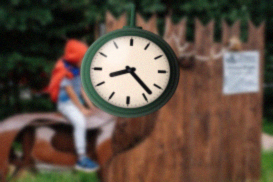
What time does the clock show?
8:23
